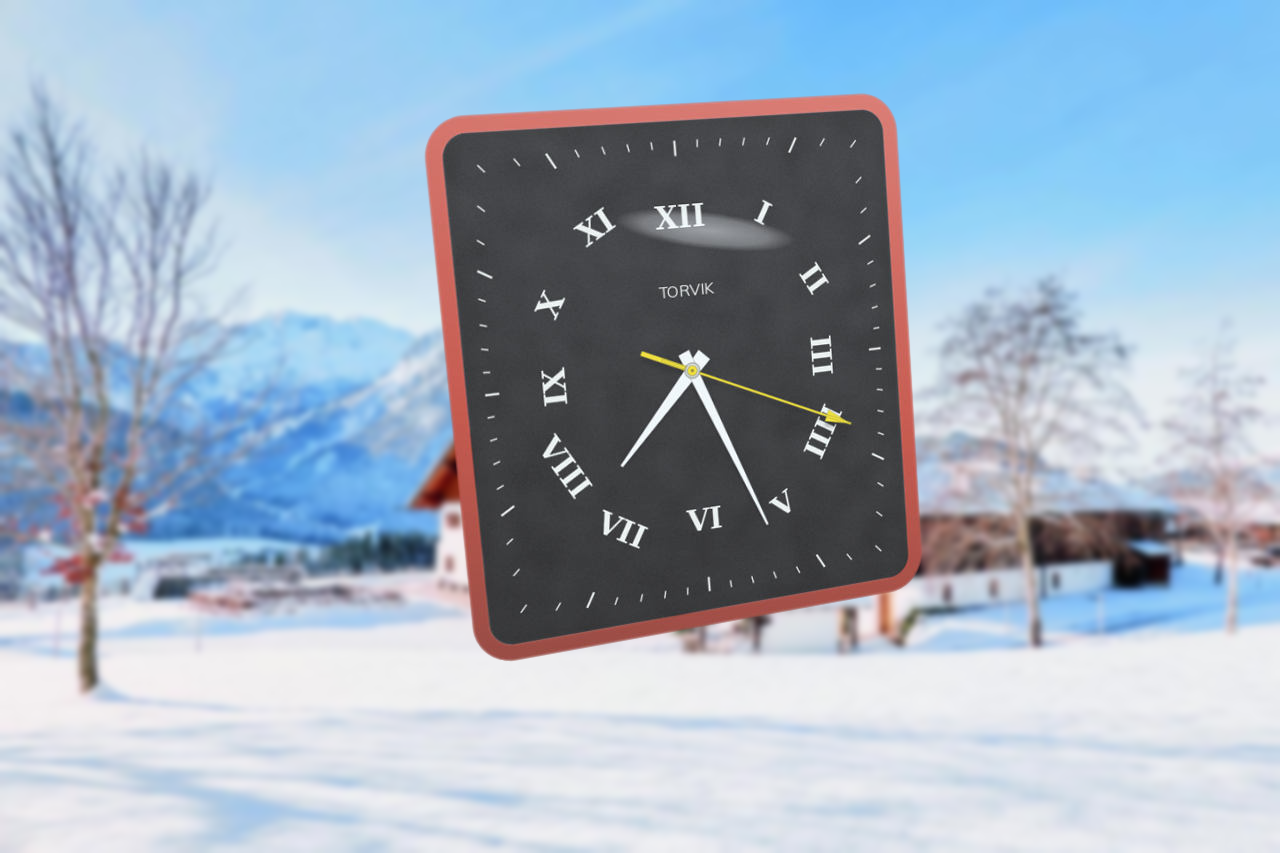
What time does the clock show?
7:26:19
